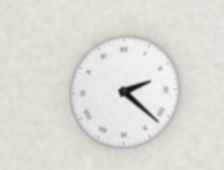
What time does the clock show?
2:22
